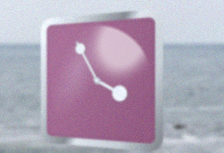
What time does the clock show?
3:55
